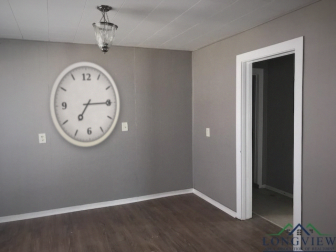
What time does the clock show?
7:15
